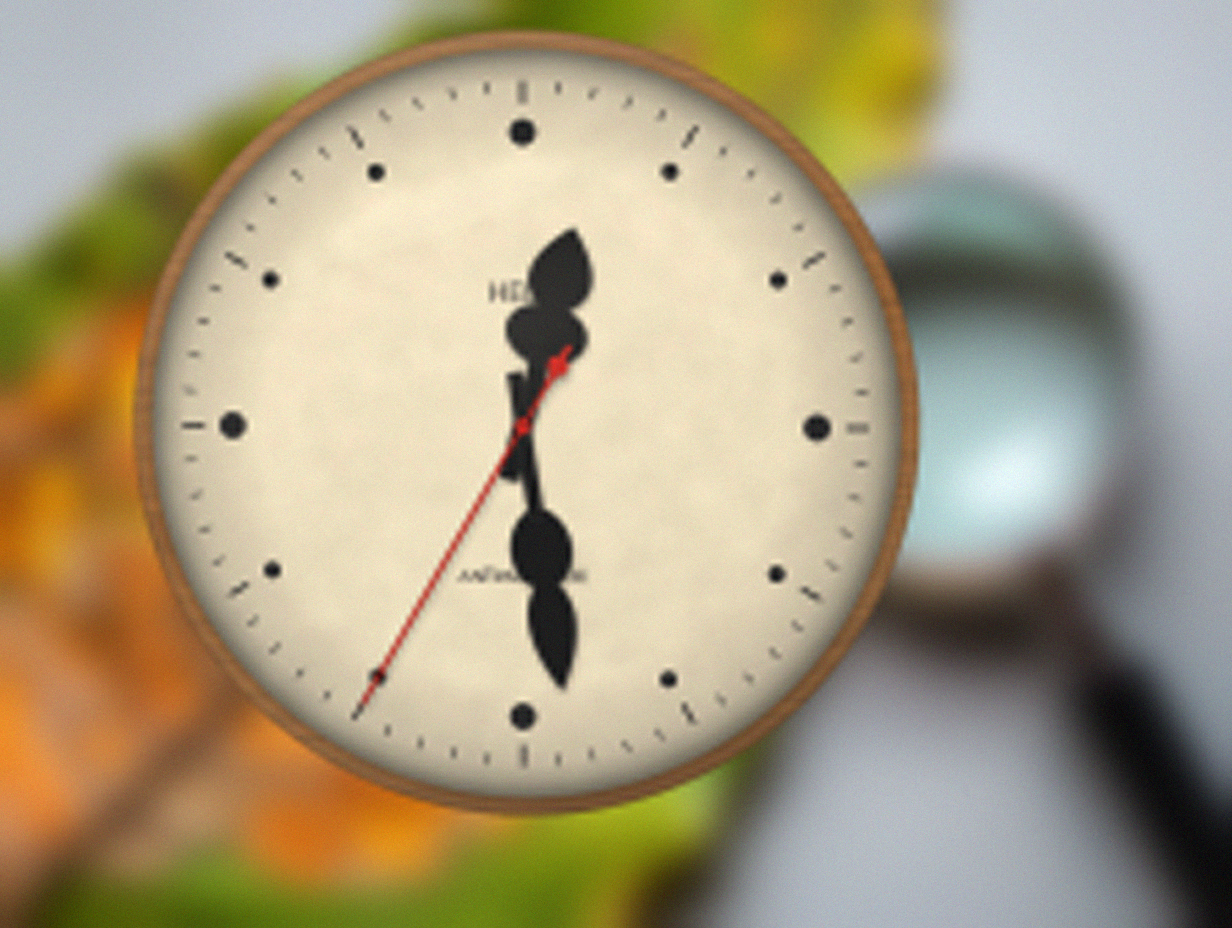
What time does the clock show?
12:28:35
